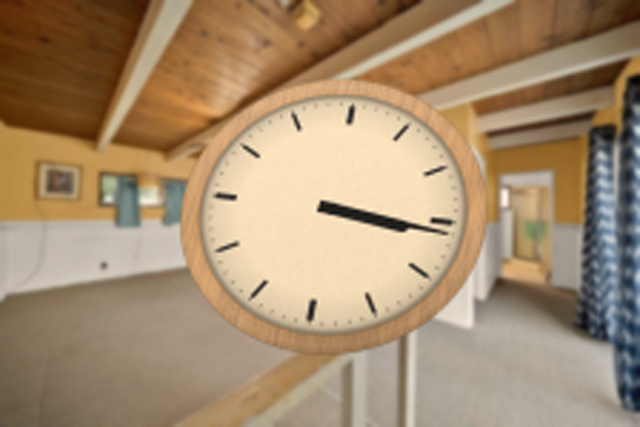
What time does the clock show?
3:16
